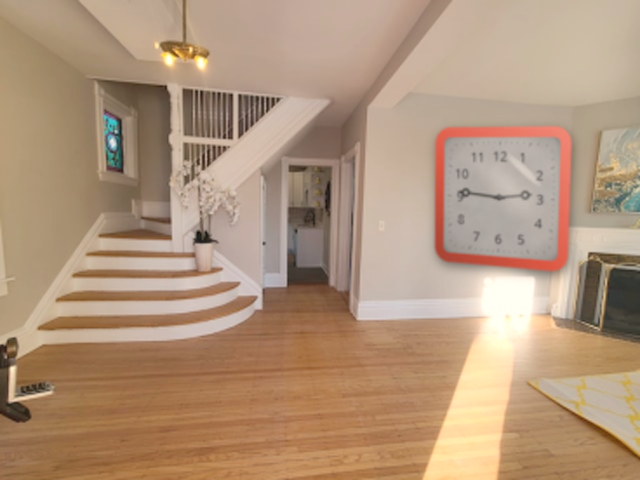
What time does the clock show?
2:46
